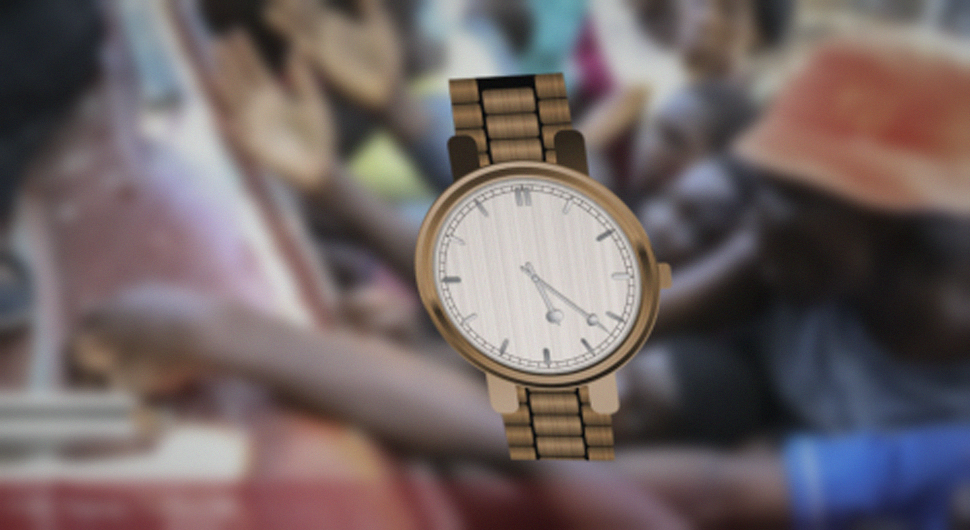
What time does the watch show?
5:22
